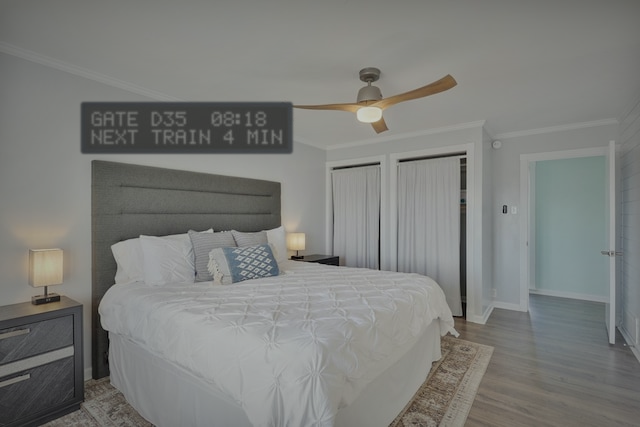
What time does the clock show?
8:18
